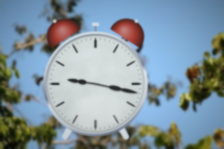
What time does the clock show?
9:17
